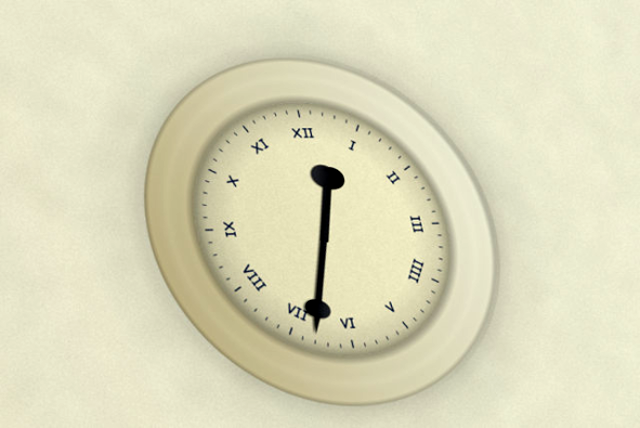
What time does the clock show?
12:33
